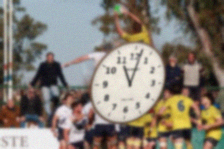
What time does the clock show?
11:02
